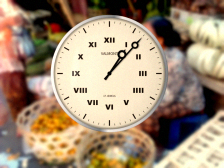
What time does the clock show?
1:07
